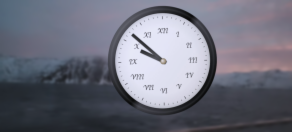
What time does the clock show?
9:52
